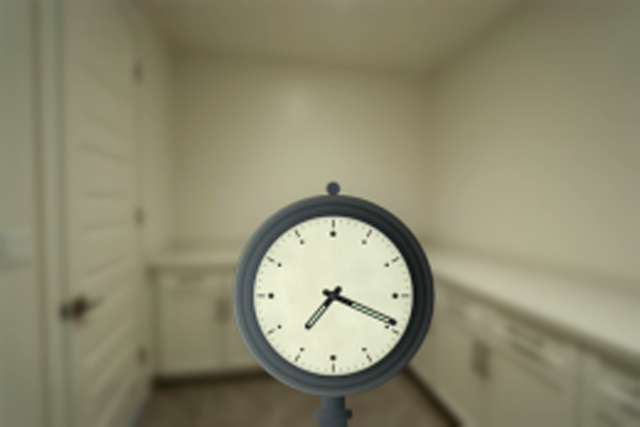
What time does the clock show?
7:19
